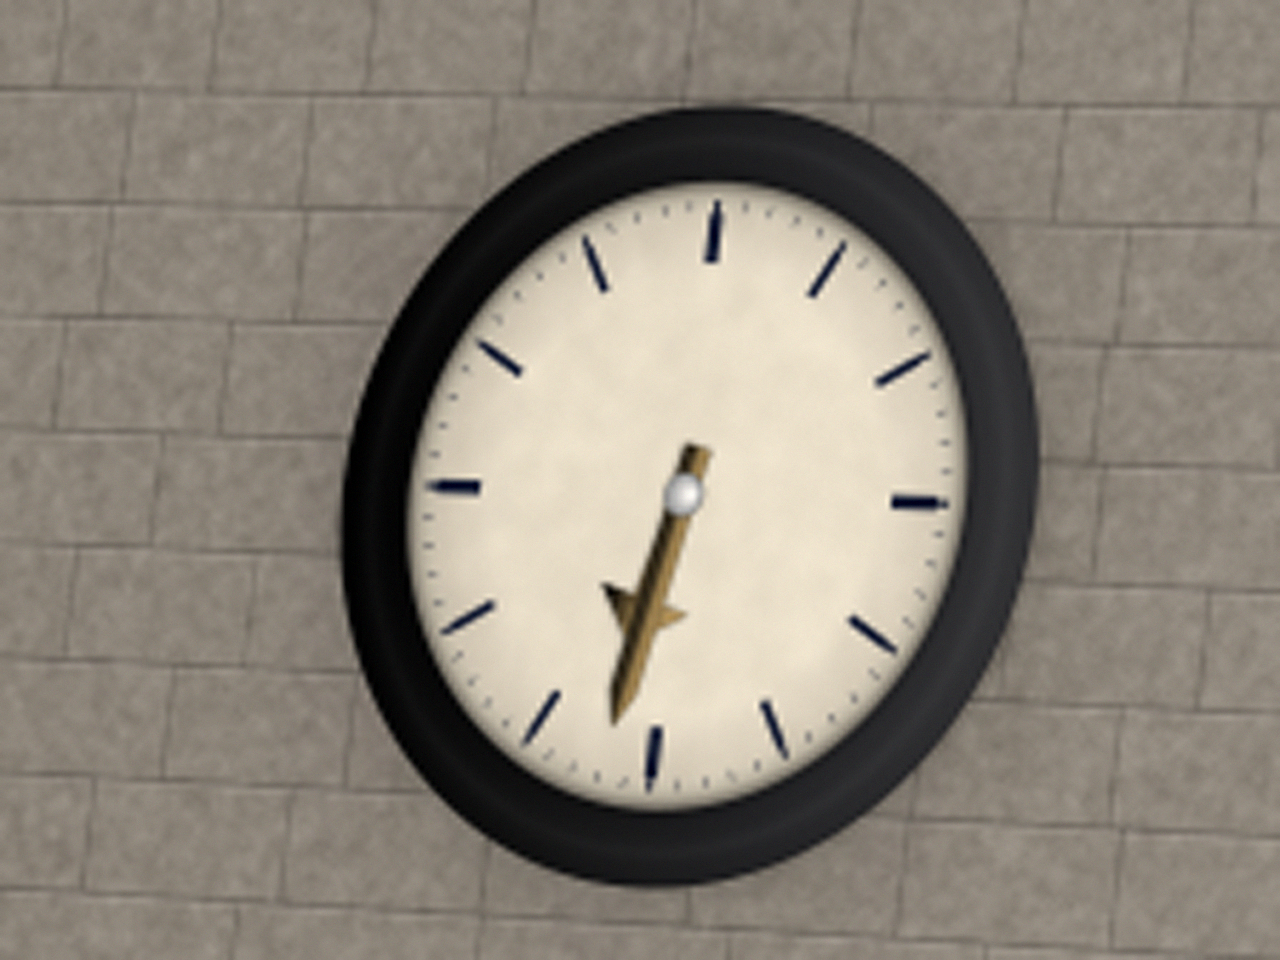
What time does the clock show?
6:32
